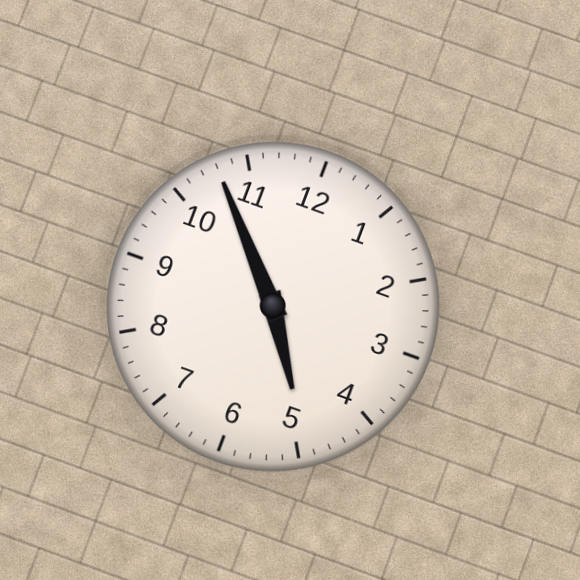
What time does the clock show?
4:53
